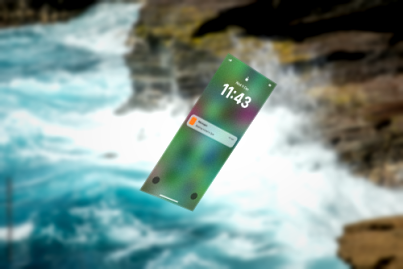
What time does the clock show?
11:43
